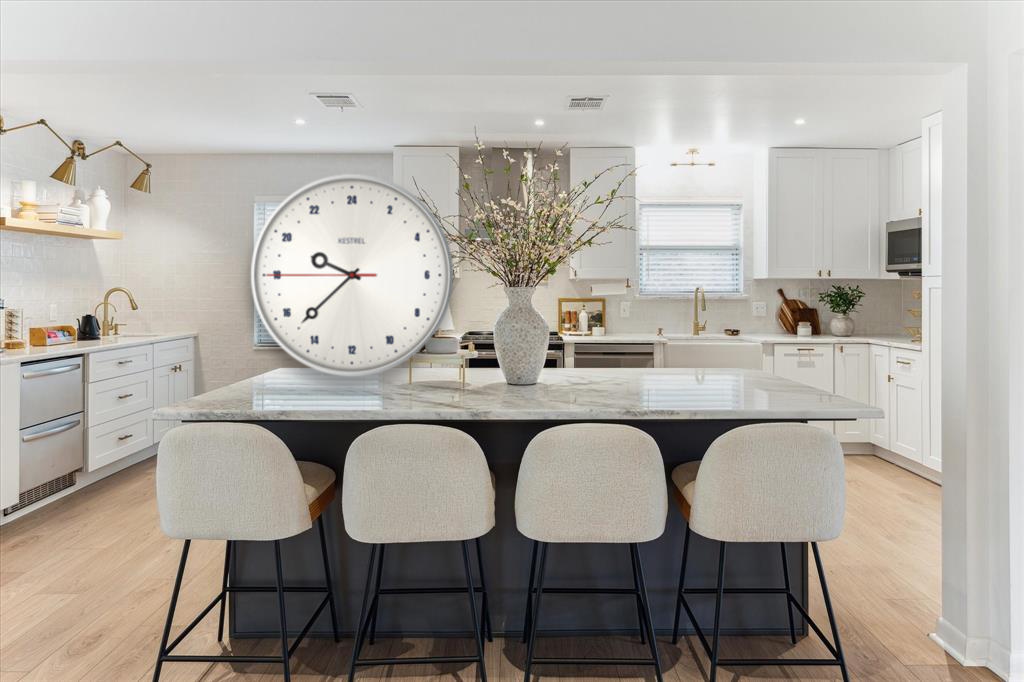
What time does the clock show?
19:37:45
